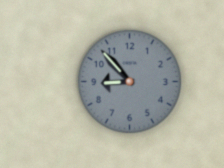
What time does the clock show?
8:53
